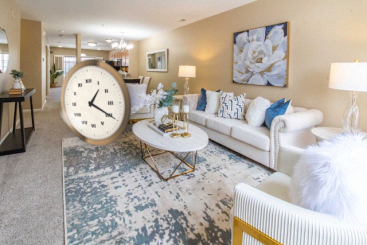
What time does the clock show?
1:20
